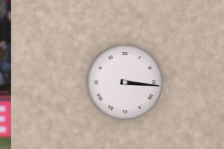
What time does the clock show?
3:16
